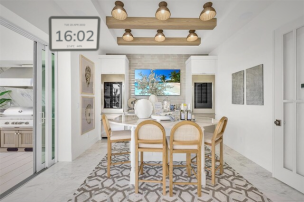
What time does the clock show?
16:02
